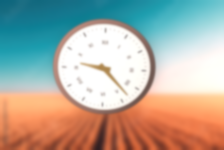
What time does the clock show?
9:23
